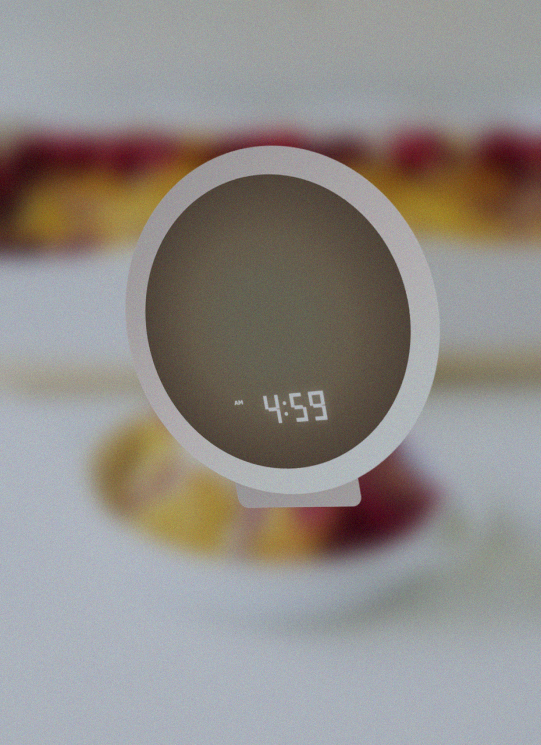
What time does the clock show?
4:59
